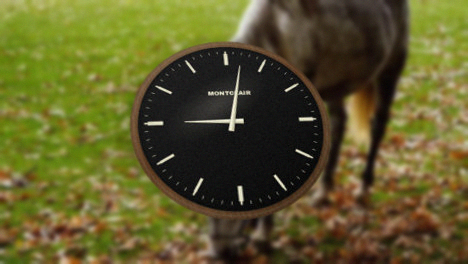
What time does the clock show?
9:02
